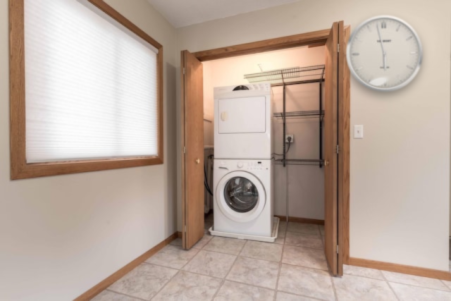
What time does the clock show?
5:58
